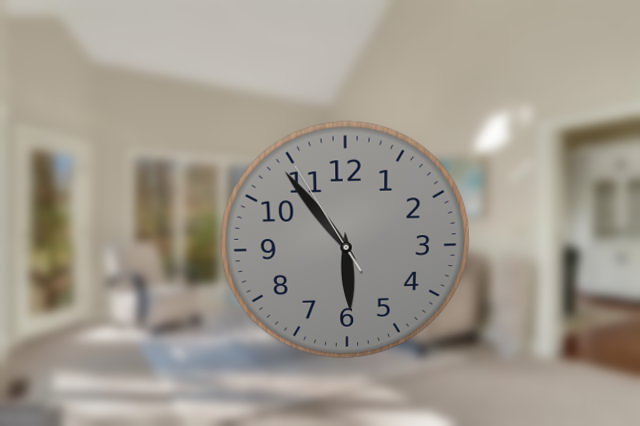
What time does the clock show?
5:53:55
